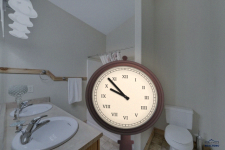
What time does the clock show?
9:53
